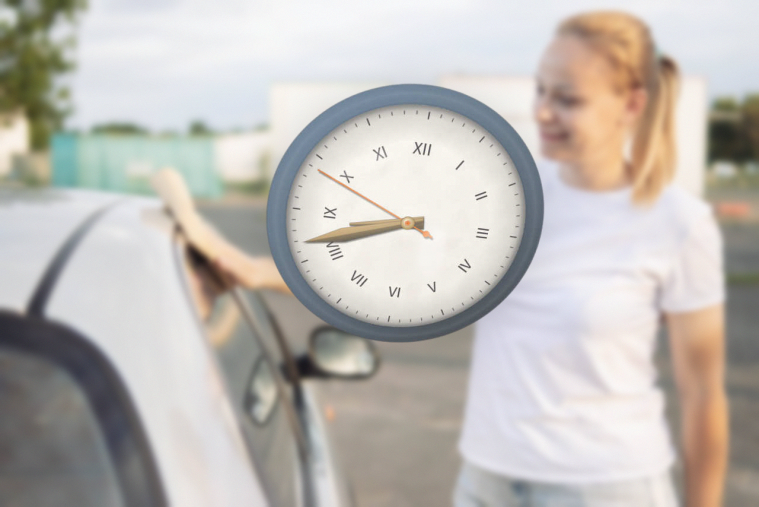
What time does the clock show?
8:41:49
